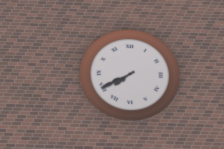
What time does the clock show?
7:40
